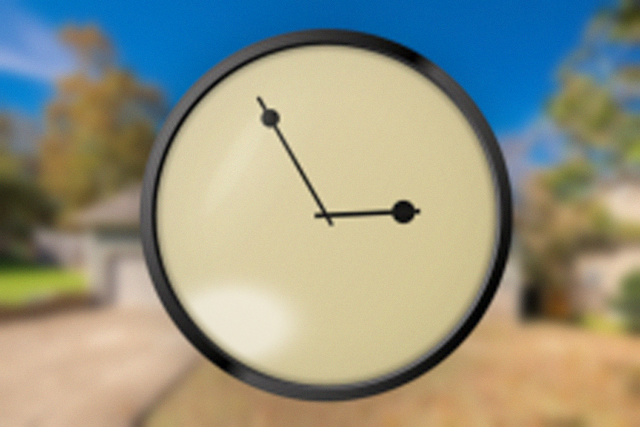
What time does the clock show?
2:55
